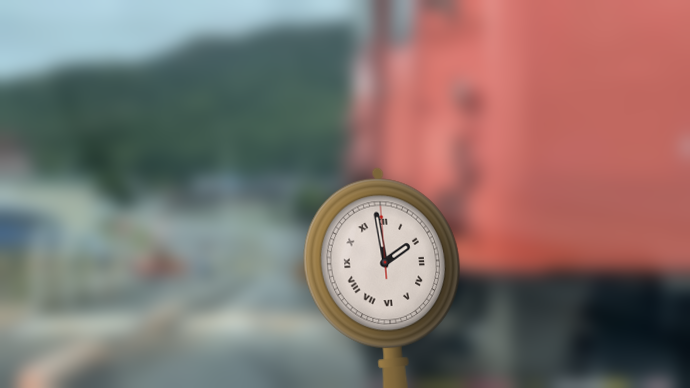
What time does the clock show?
1:59:00
